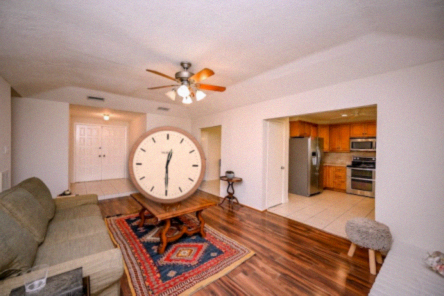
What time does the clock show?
12:30
